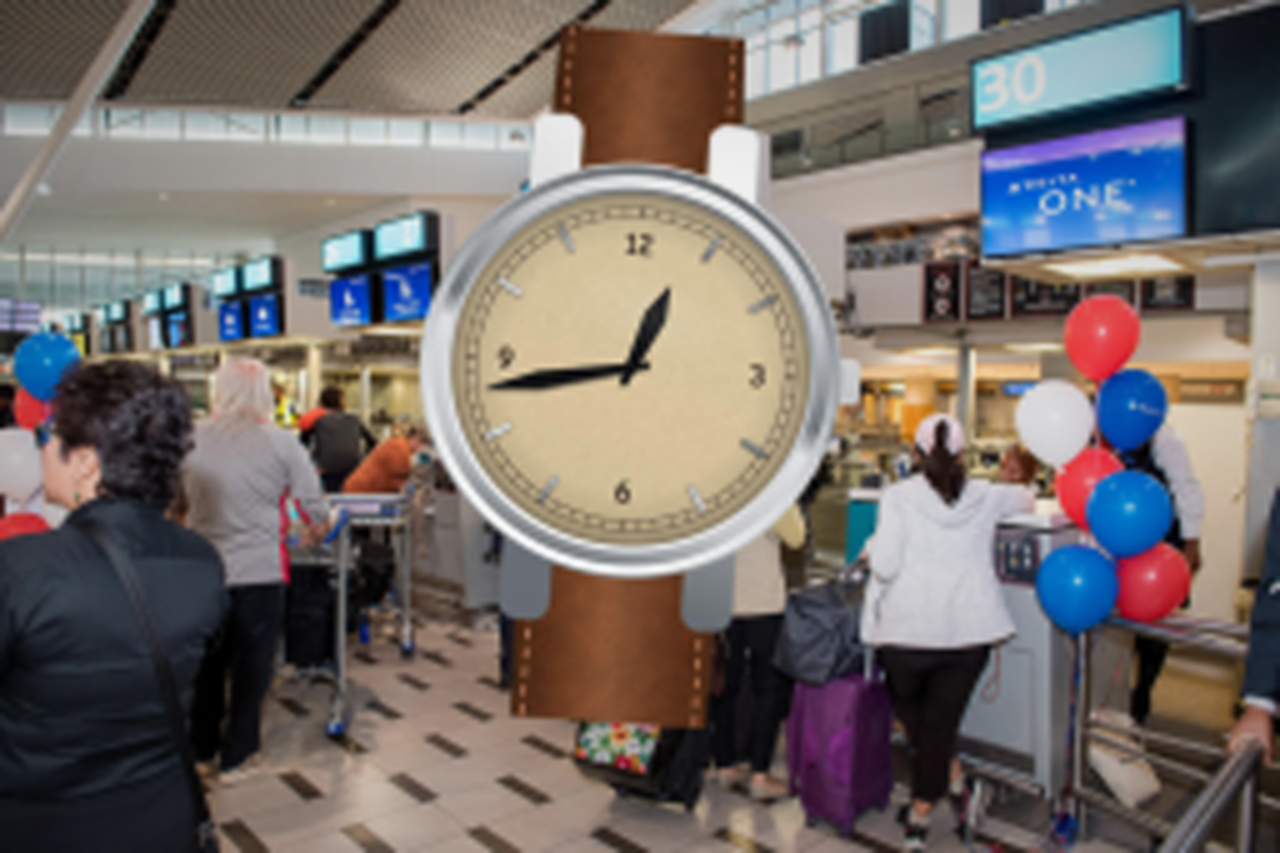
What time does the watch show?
12:43
